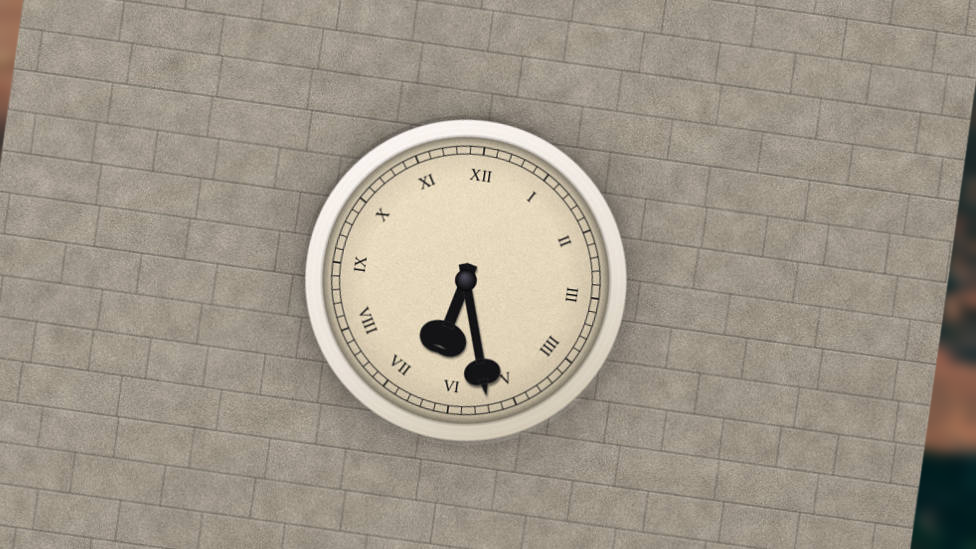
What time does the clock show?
6:27
